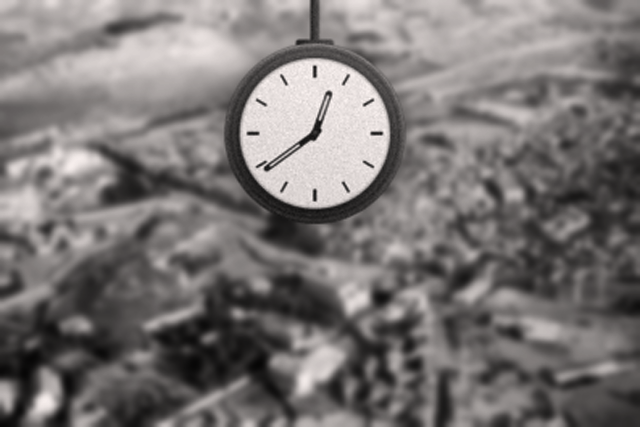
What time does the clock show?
12:39
